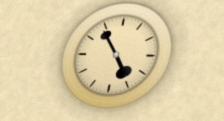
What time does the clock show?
4:54
